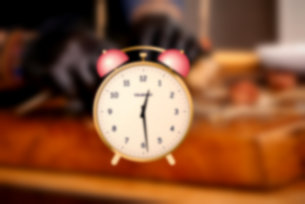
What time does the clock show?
12:29
